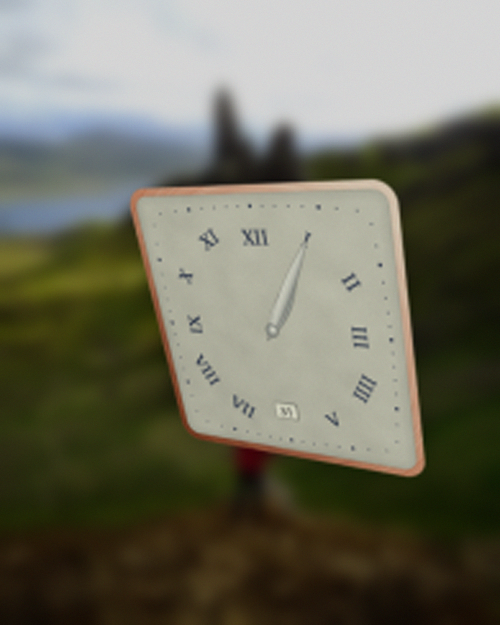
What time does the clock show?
1:05
